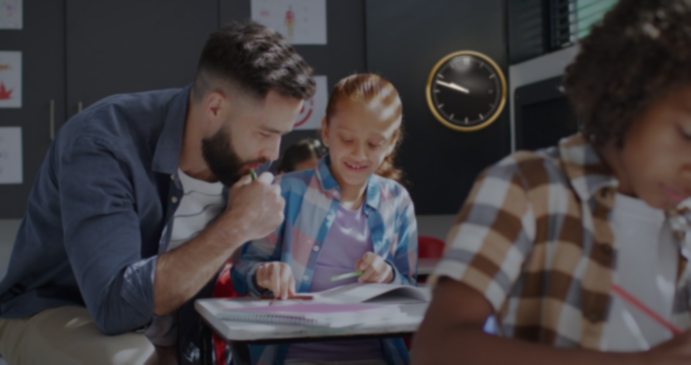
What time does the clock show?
9:48
